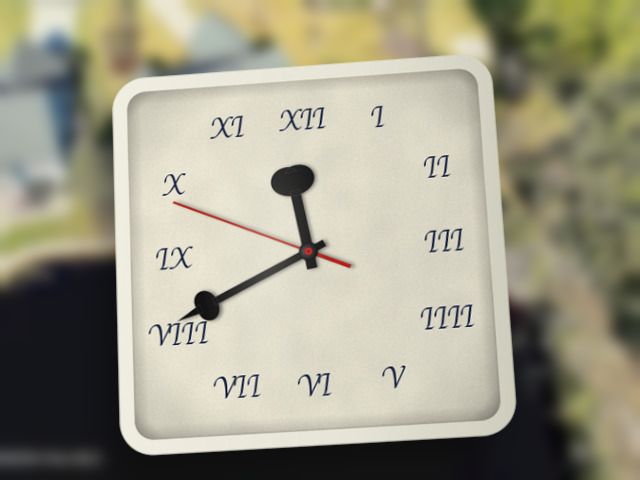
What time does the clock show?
11:40:49
